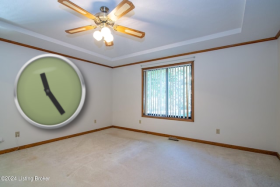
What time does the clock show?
11:24
